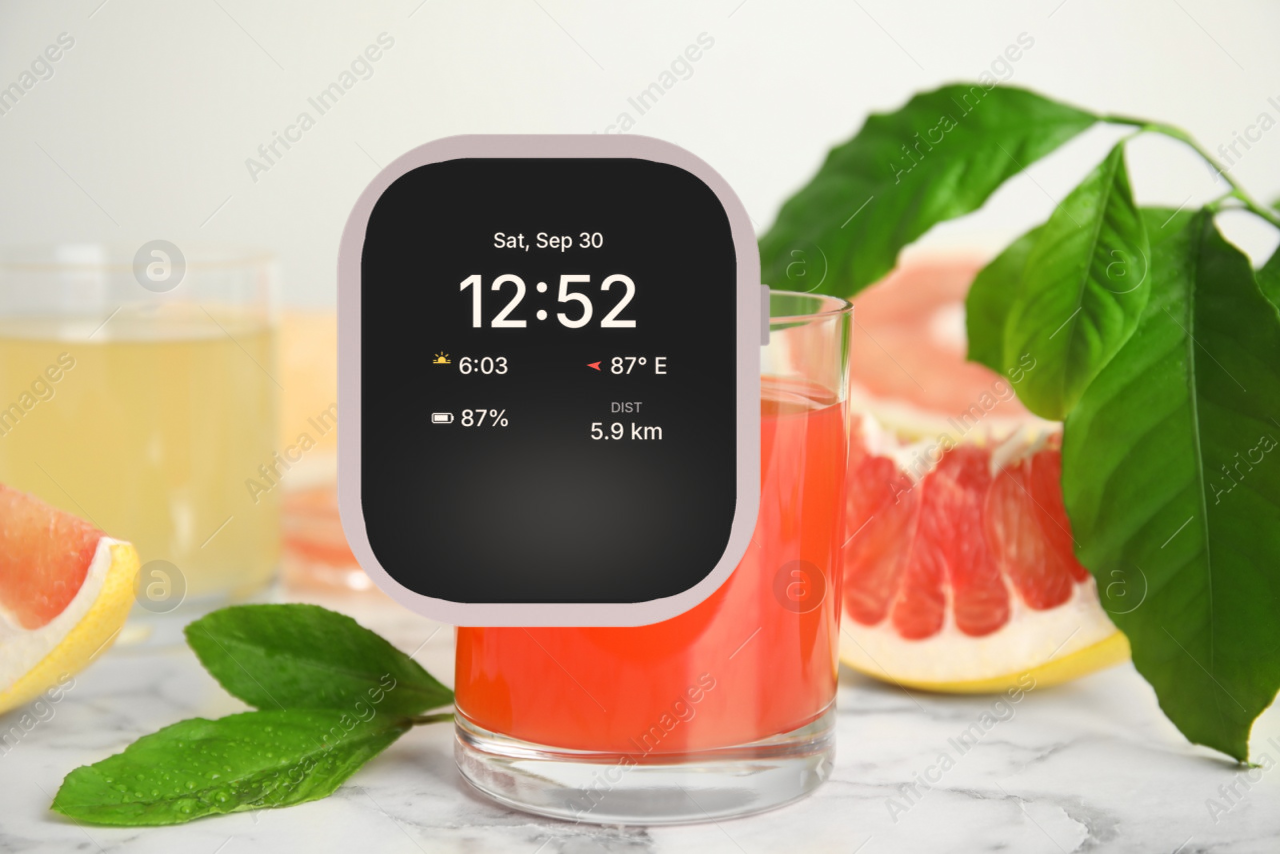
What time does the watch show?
12:52
